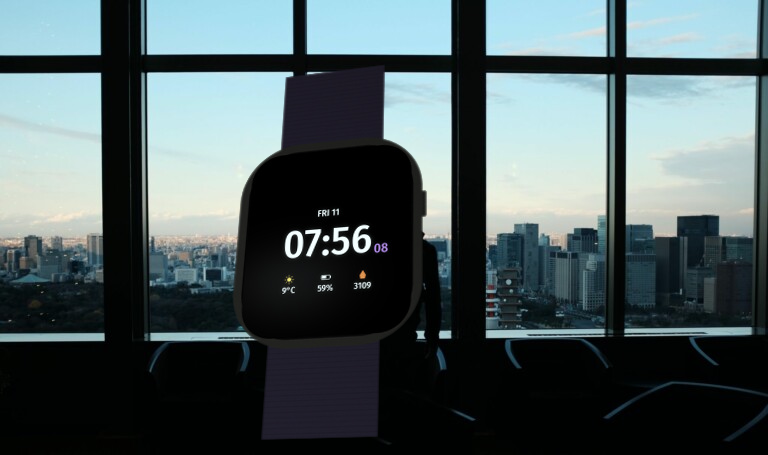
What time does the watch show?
7:56:08
